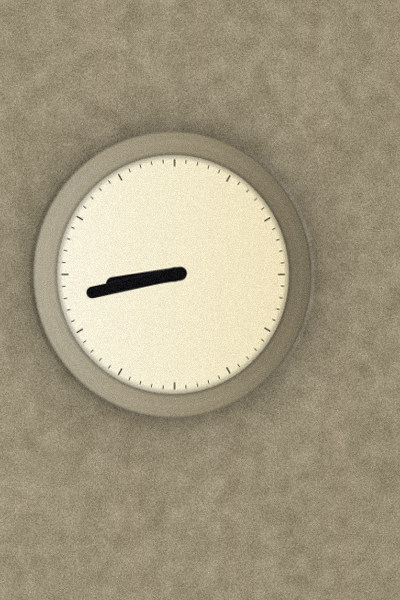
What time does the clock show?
8:43
